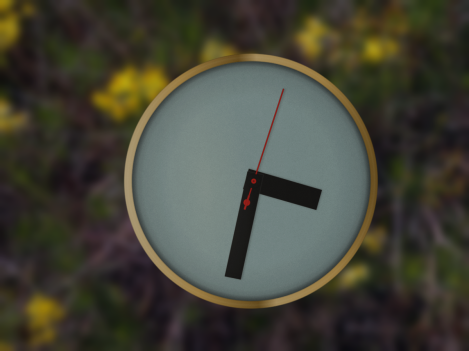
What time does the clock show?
3:32:03
